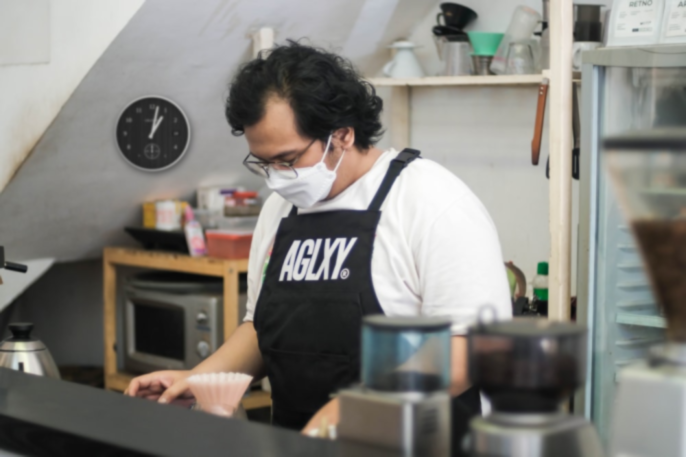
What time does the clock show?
1:02
